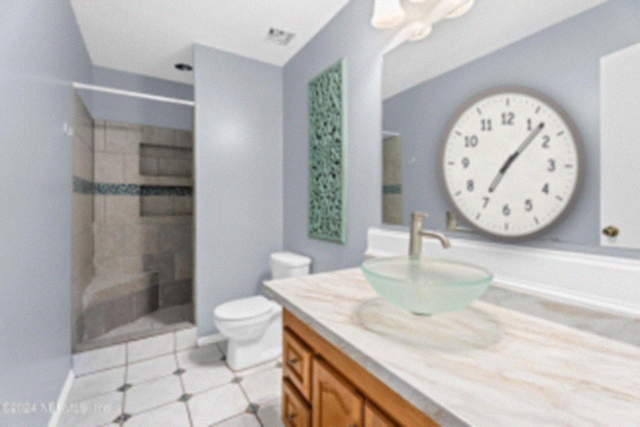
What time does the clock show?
7:07
